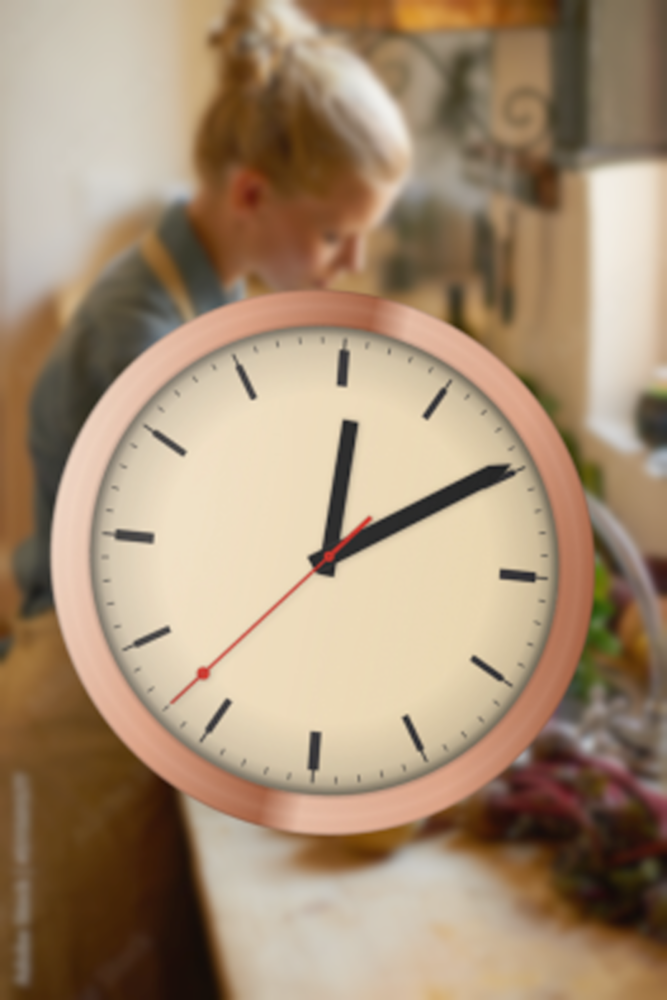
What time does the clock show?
12:09:37
